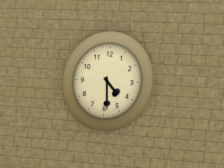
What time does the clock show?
4:29
